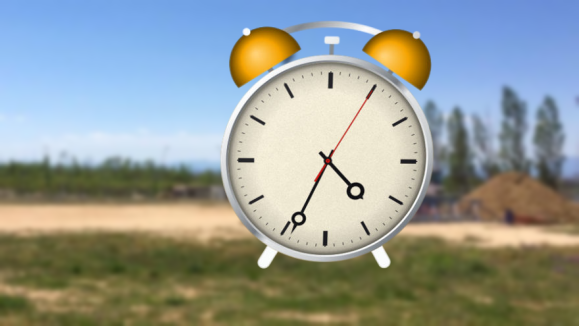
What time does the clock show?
4:34:05
